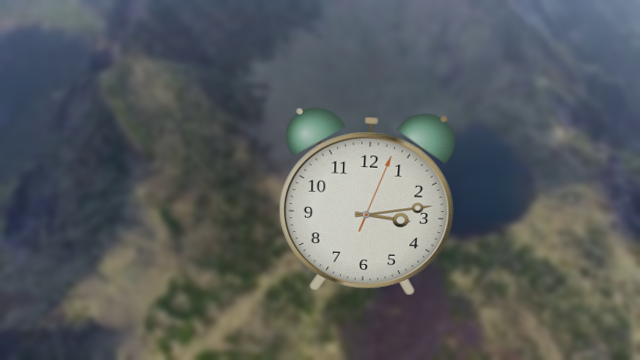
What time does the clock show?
3:13:03
